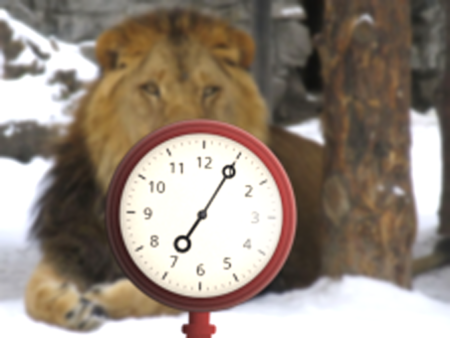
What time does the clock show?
7:05
